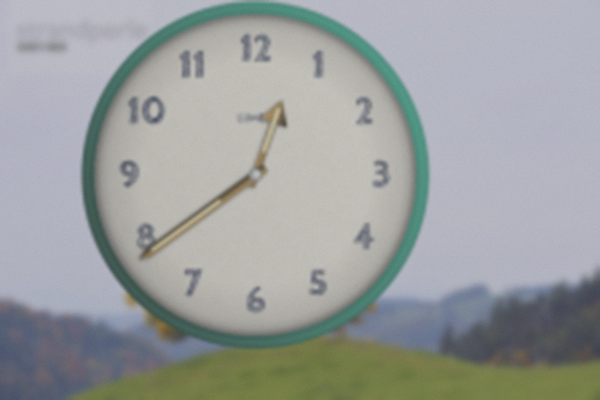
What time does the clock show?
12:39
